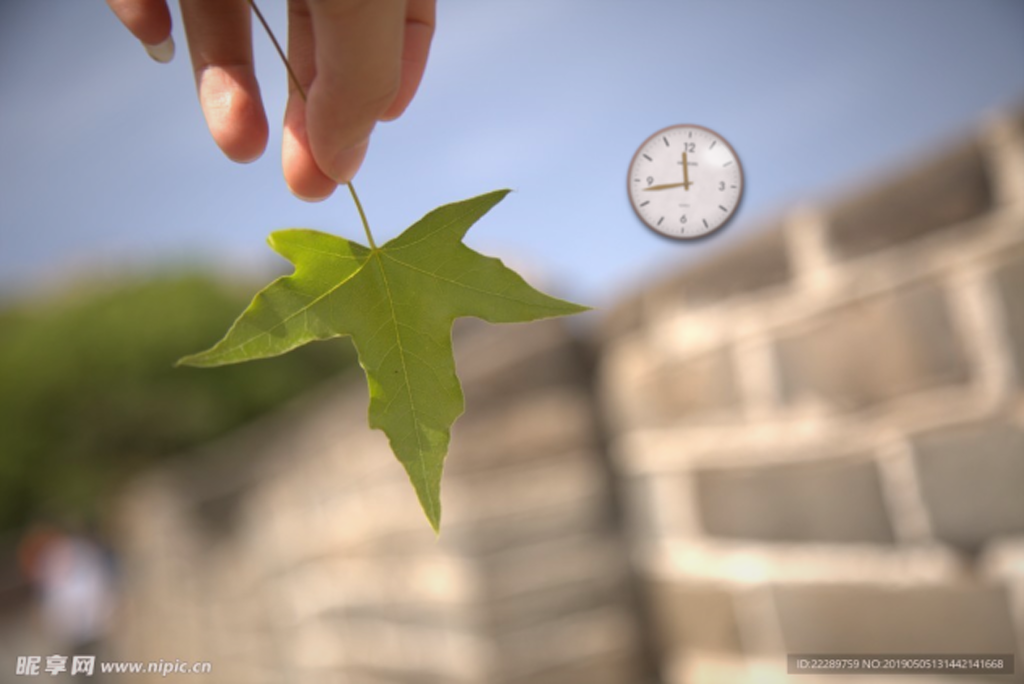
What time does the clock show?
11:43
